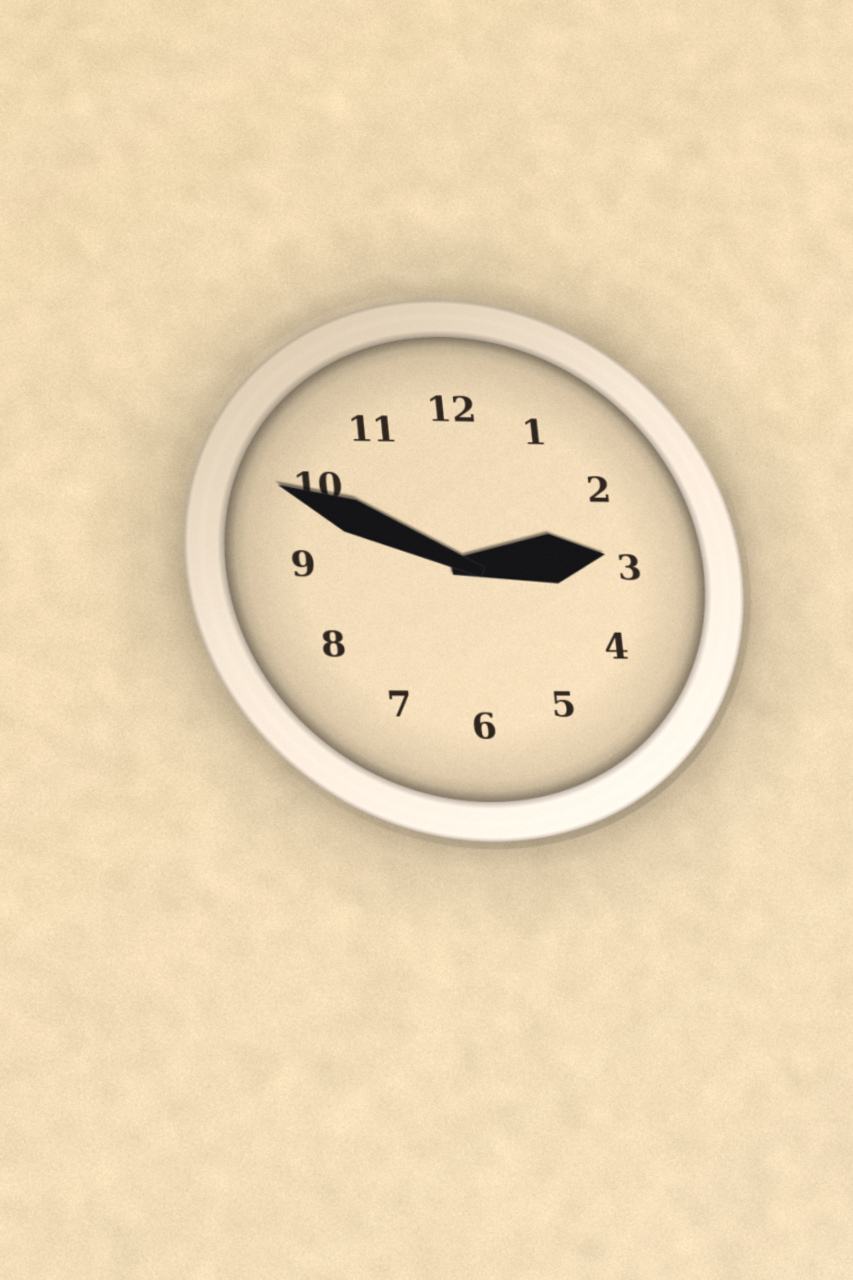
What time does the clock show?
2:49
